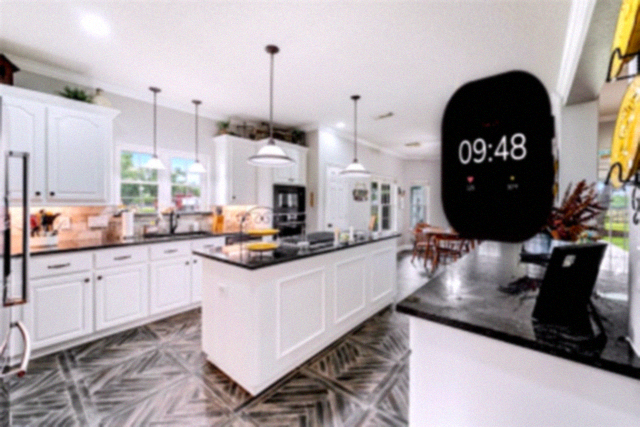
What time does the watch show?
9:48
